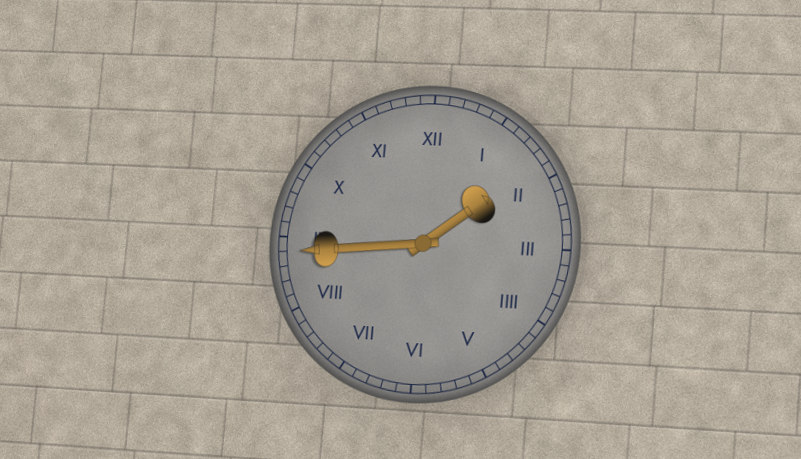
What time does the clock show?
1:44
